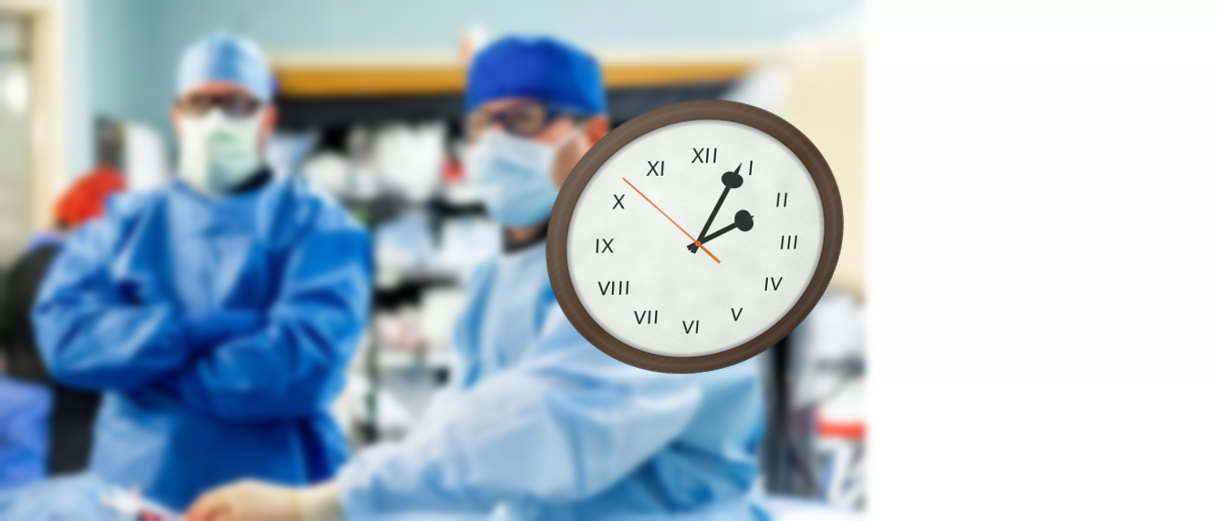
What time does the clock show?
2:03:52
